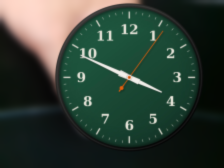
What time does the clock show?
3:49:06
